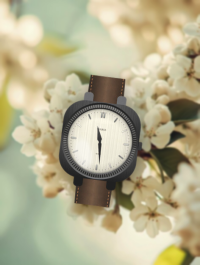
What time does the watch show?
11:29
